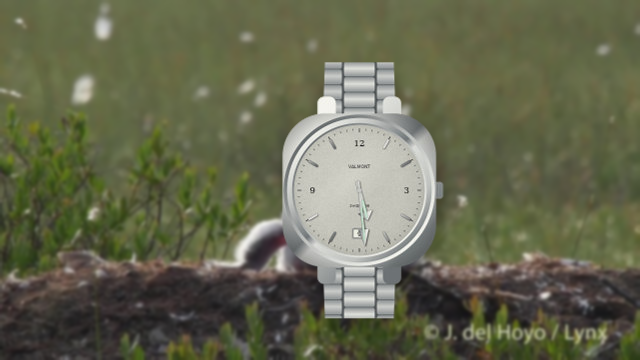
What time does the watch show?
5:29
